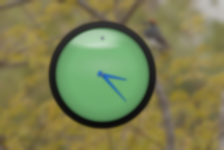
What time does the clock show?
3:23
